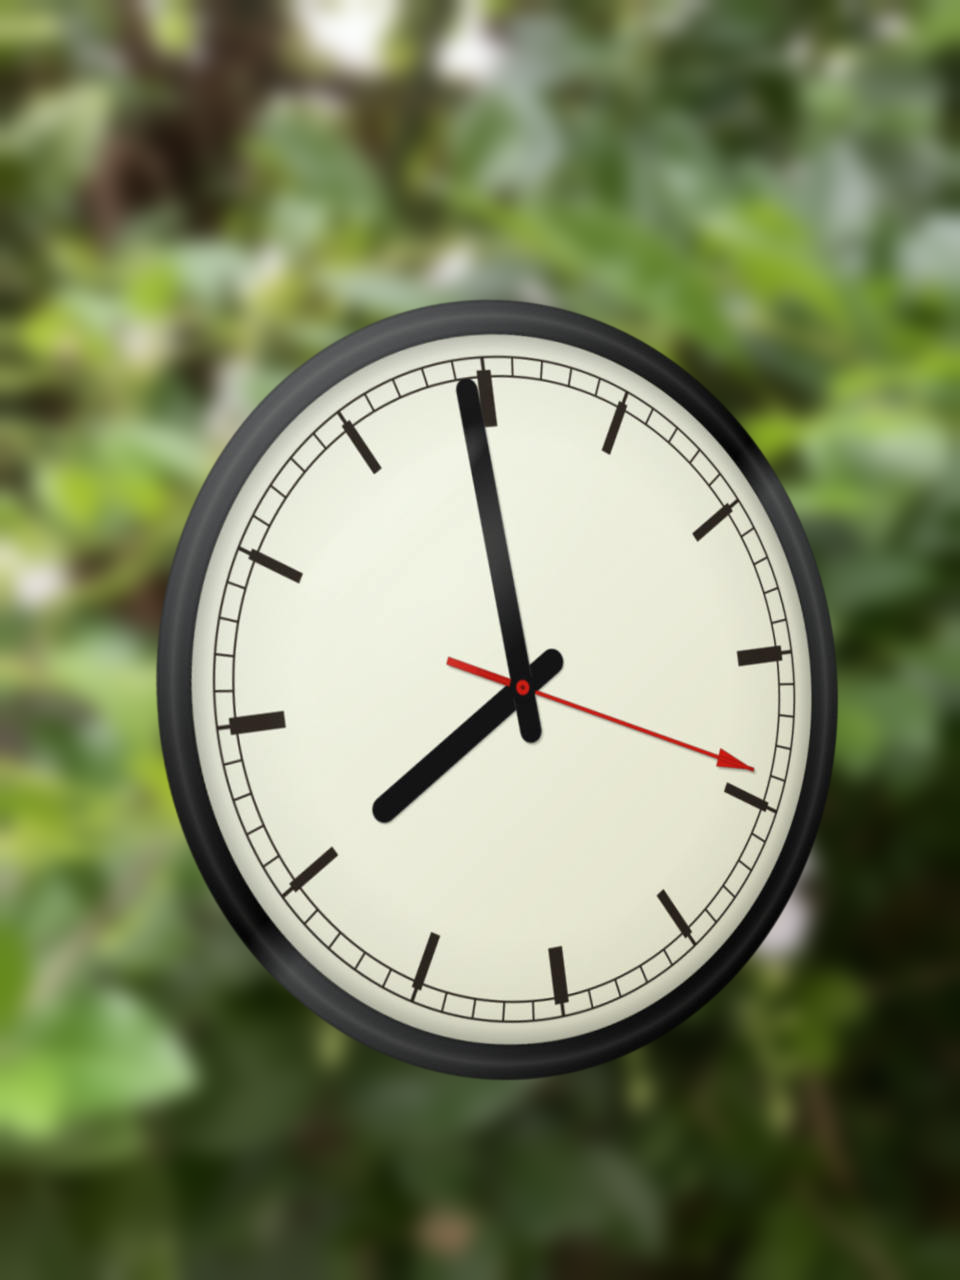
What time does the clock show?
7:59:19
